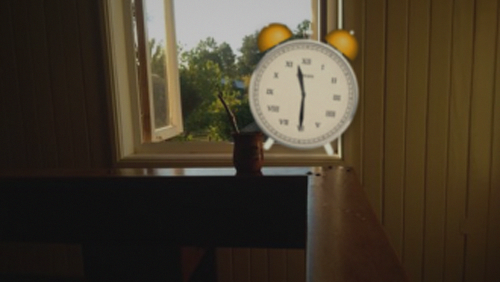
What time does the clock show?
11:30
